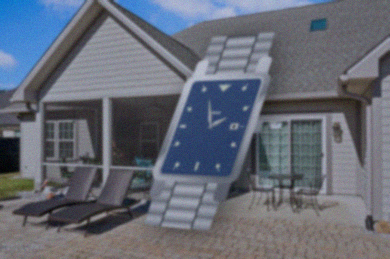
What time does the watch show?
1:56
